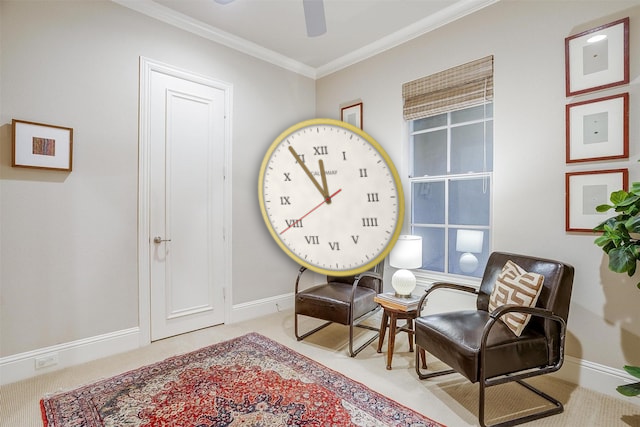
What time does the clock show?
11:54:40
